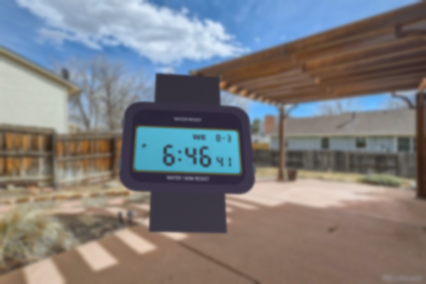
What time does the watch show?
6:46:41
